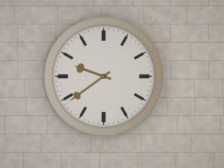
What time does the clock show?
9:39
